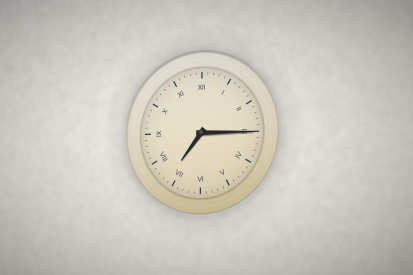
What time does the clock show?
7:15
